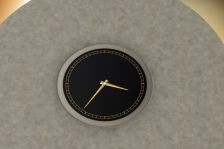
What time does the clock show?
3:36
